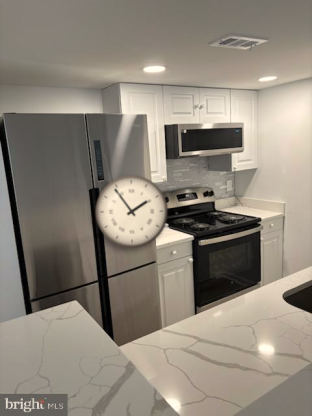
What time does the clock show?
1:54
